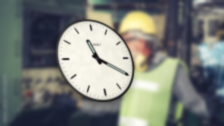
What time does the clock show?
11:20
